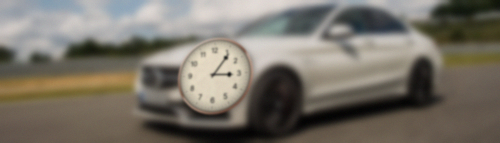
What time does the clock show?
3:06
